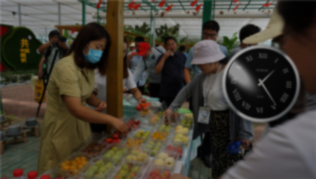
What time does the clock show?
1:24
